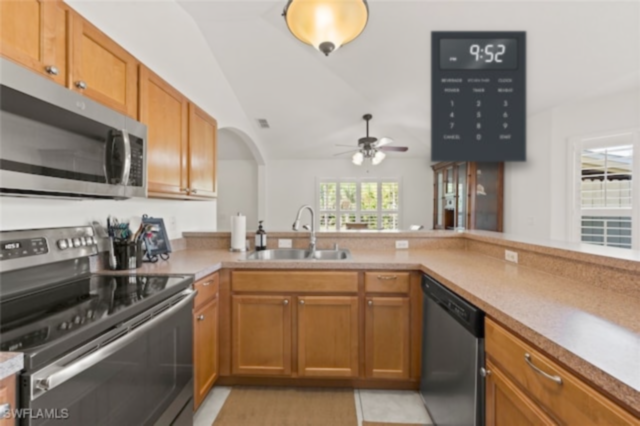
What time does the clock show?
9:52
